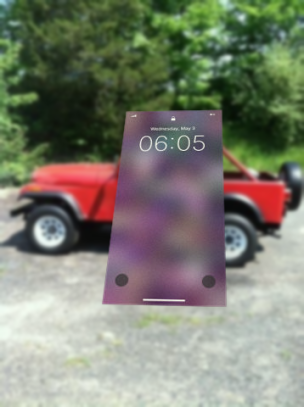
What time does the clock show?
6:05
